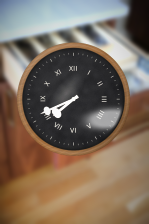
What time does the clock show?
7:41
